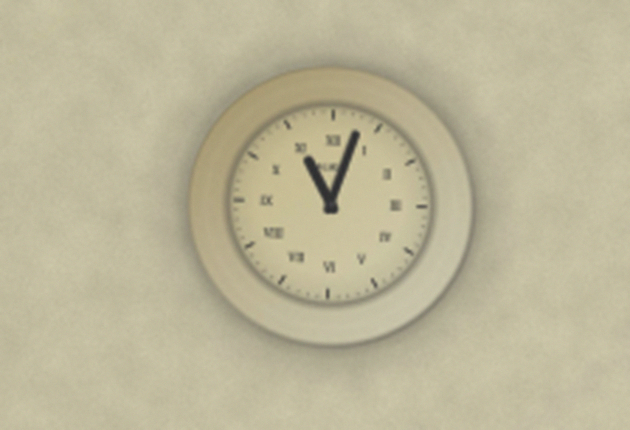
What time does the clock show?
11:03
